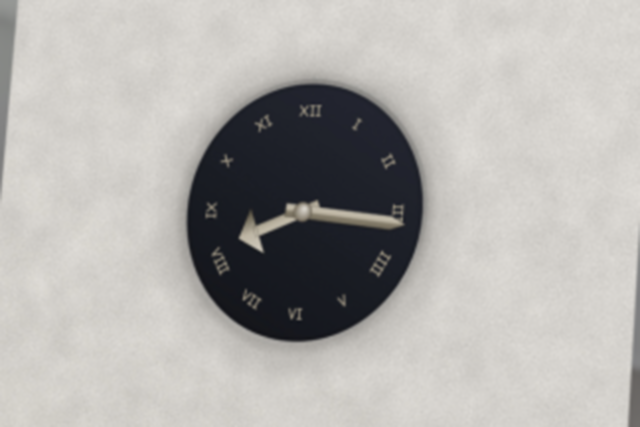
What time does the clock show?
8:16
